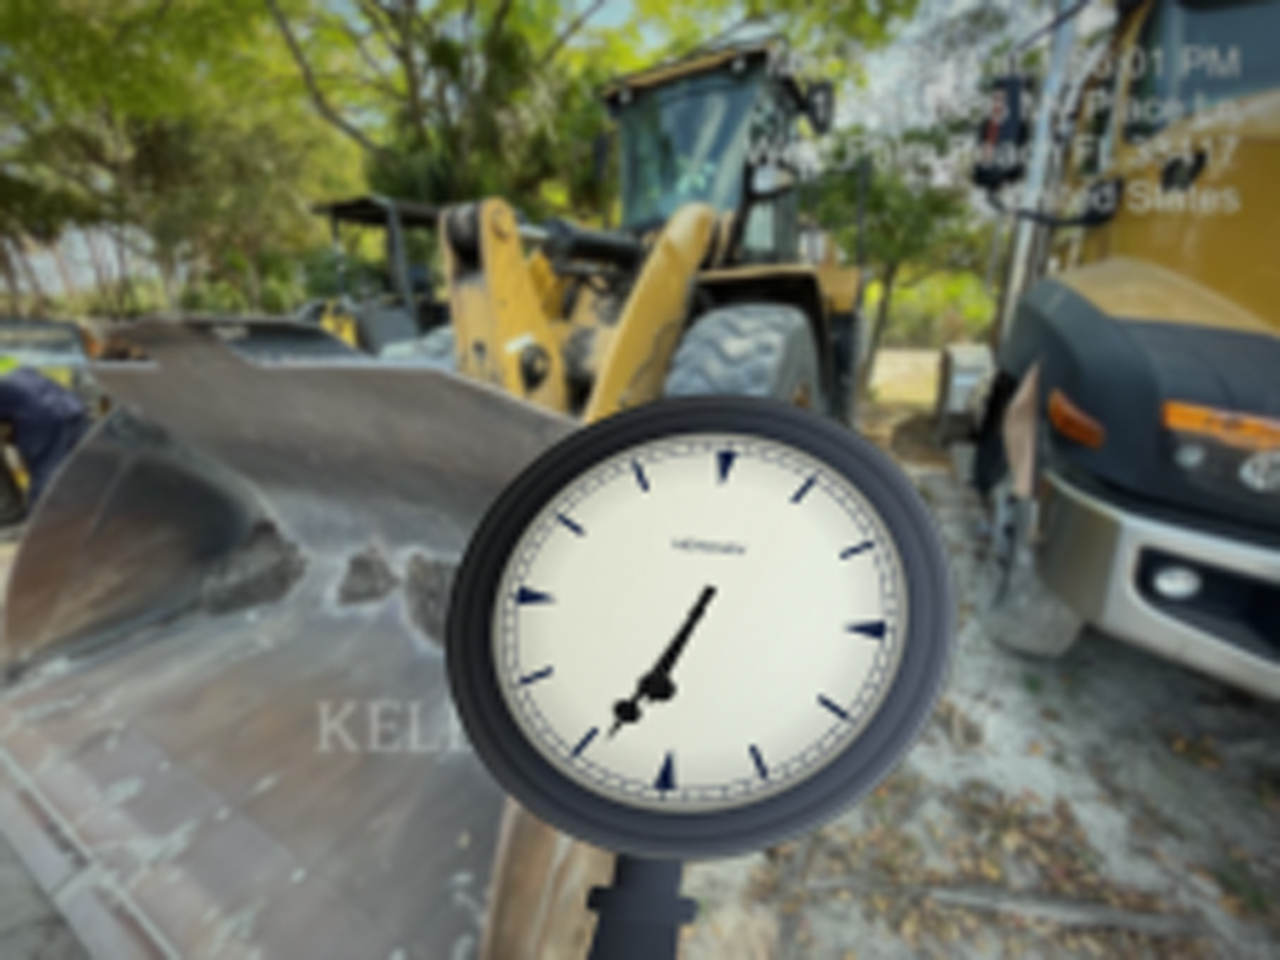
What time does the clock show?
6:34
